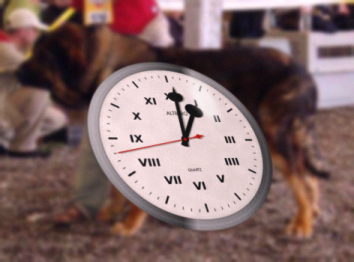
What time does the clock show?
1:00:43
